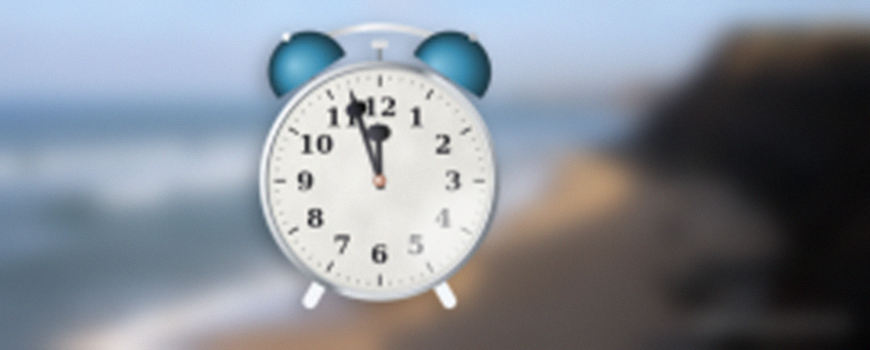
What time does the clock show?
11:57
